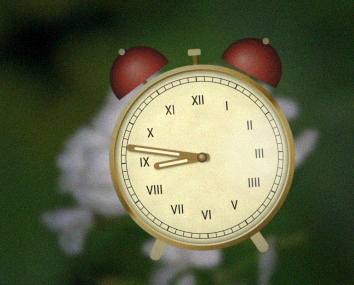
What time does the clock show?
8:47
